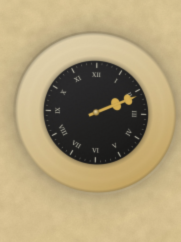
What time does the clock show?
2:11
